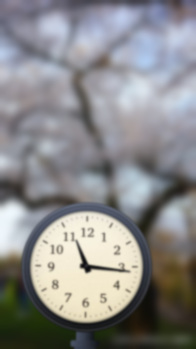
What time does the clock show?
11:16
